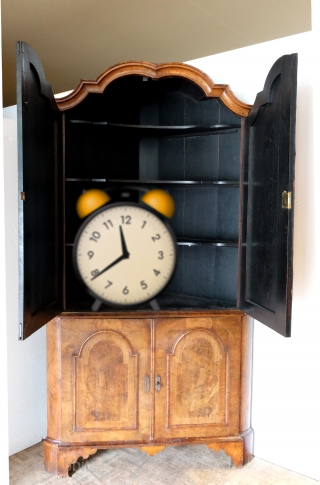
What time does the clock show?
11:39
